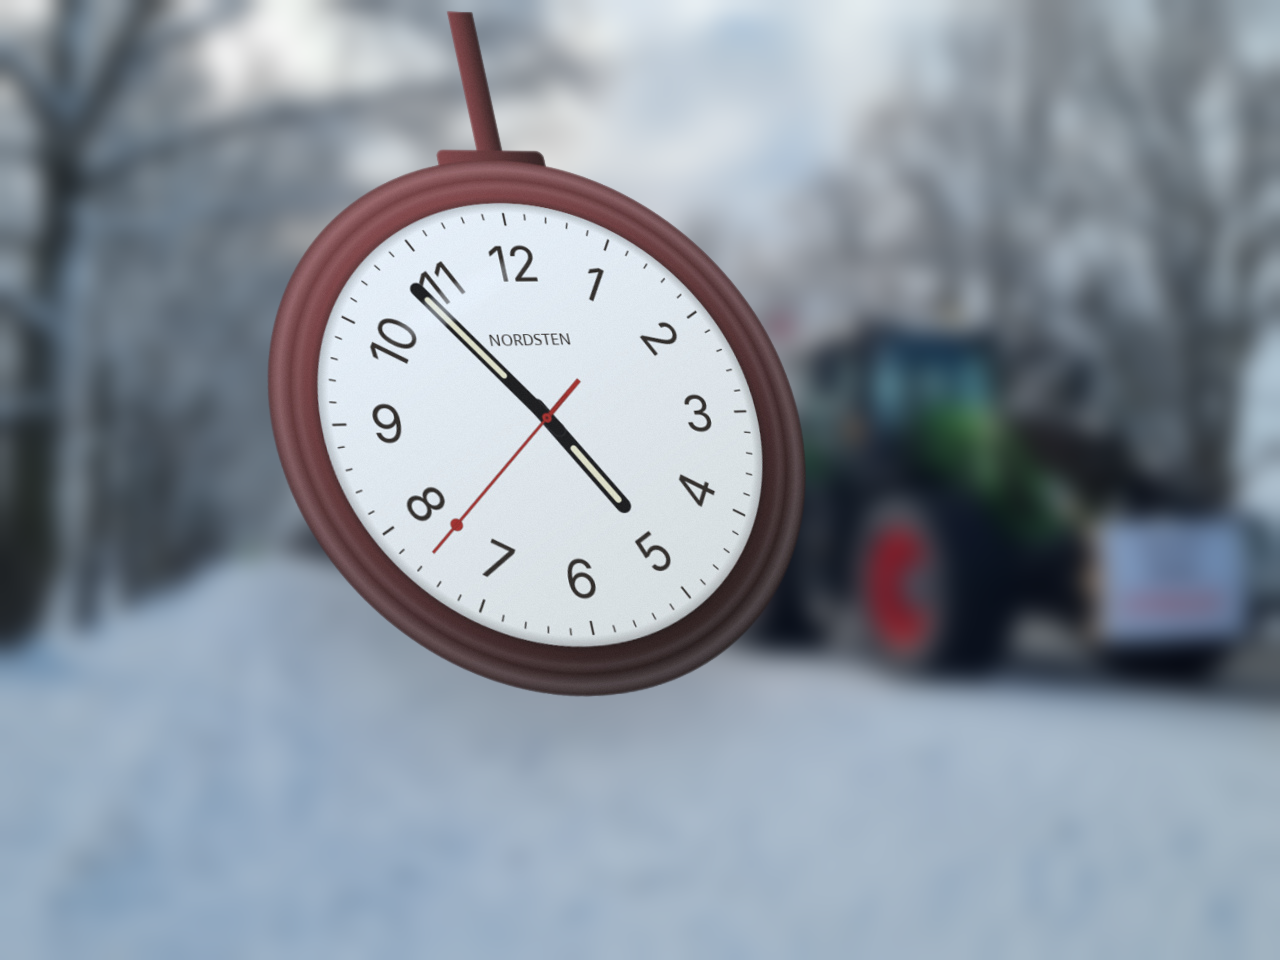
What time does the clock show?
4:53:38
